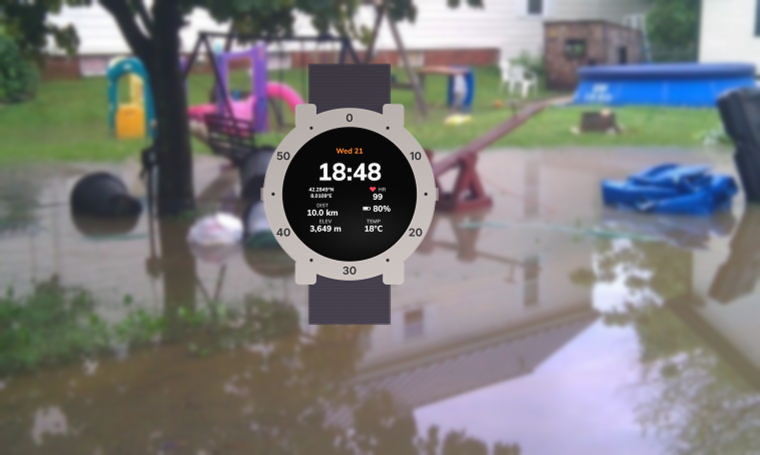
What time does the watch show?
18:48
